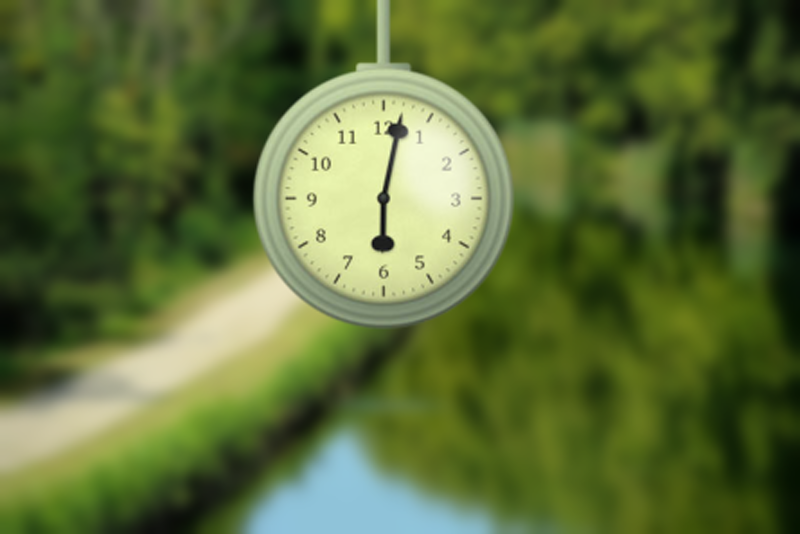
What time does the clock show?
6:02
